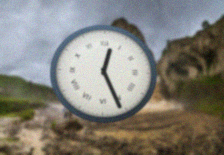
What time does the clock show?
12:26
